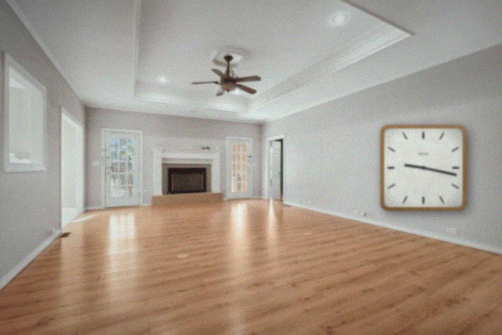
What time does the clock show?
9:17
